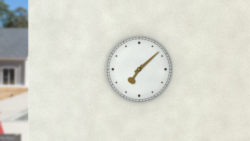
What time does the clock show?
7:08
